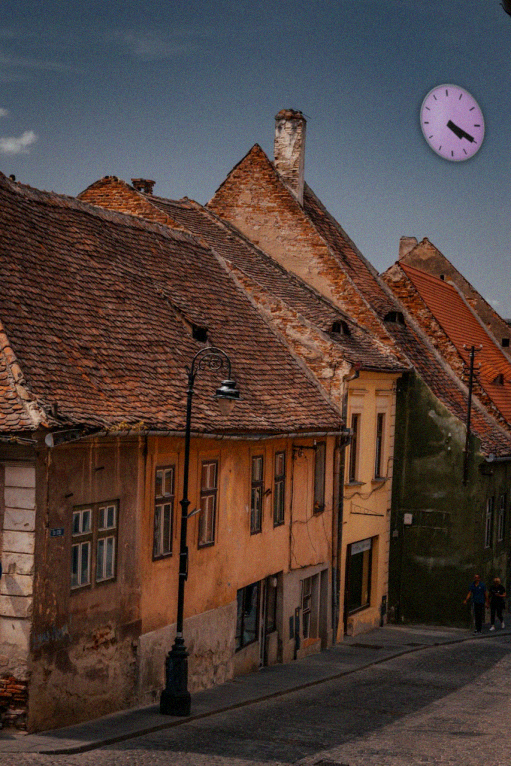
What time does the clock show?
4:20
